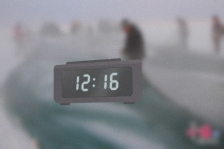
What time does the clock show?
12:16
